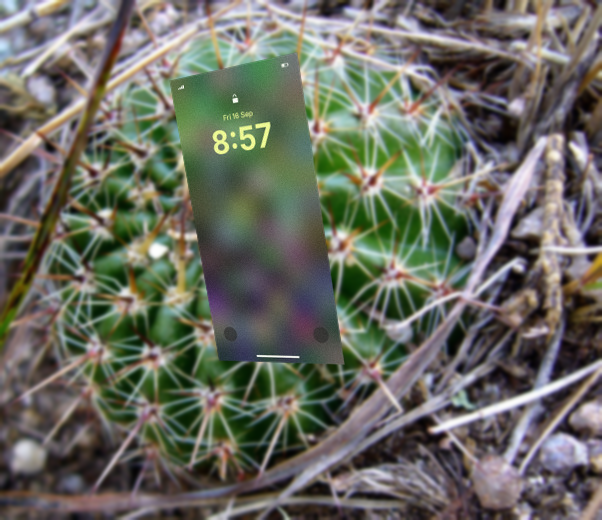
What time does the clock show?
8:57
